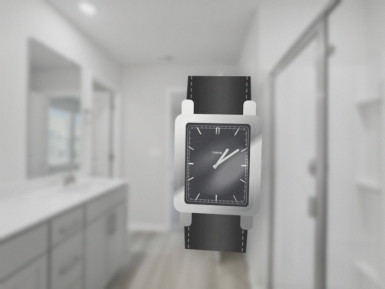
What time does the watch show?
1:09
